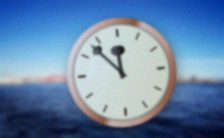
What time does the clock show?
11:53
